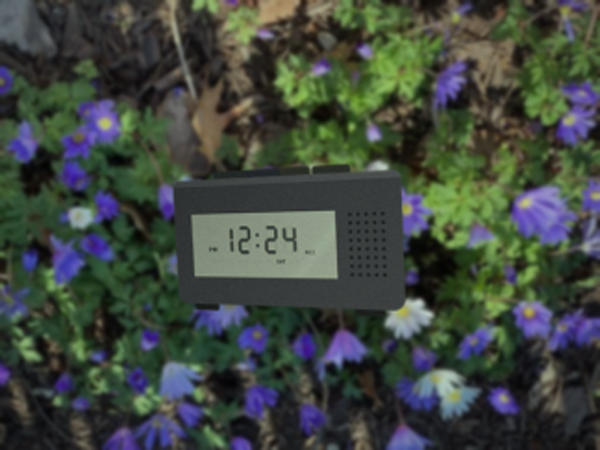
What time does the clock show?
12:24
